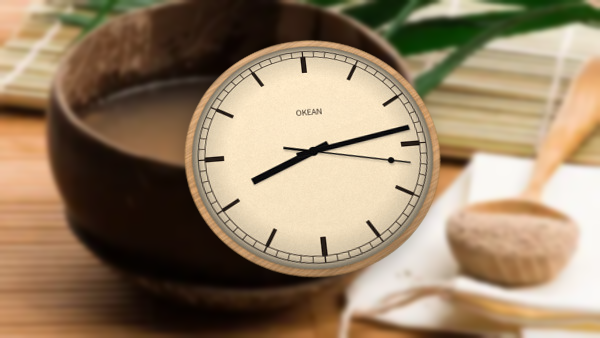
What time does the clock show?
8:13:17
